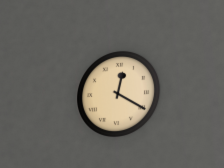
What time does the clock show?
12:20
